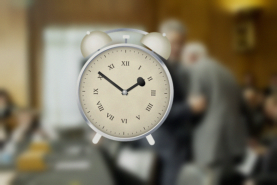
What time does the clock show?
1:51
